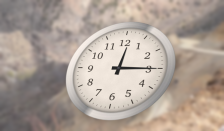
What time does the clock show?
12:15
